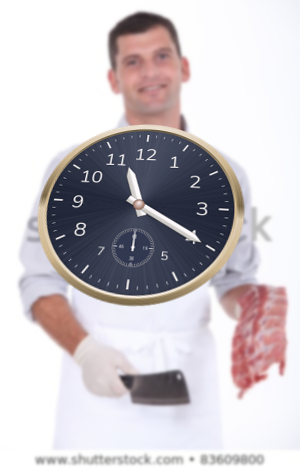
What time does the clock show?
11:20
